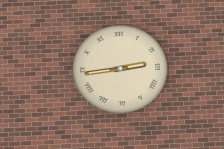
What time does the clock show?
2:44
